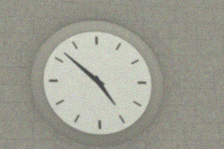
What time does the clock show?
4:52
